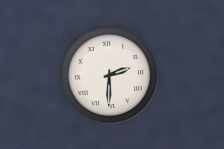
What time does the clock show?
2:31
